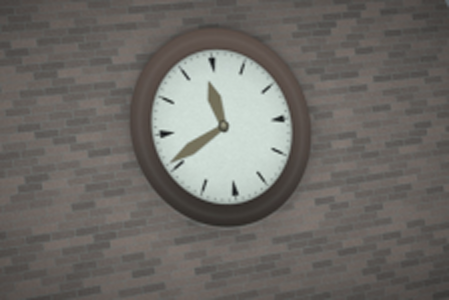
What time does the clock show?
11:41
